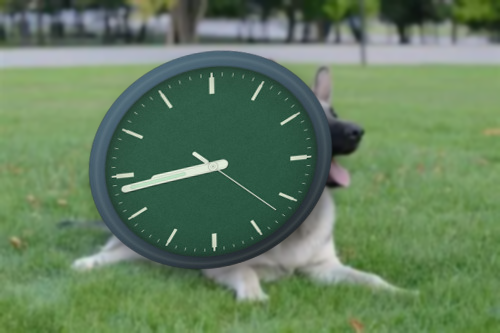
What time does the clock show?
8:43:22
